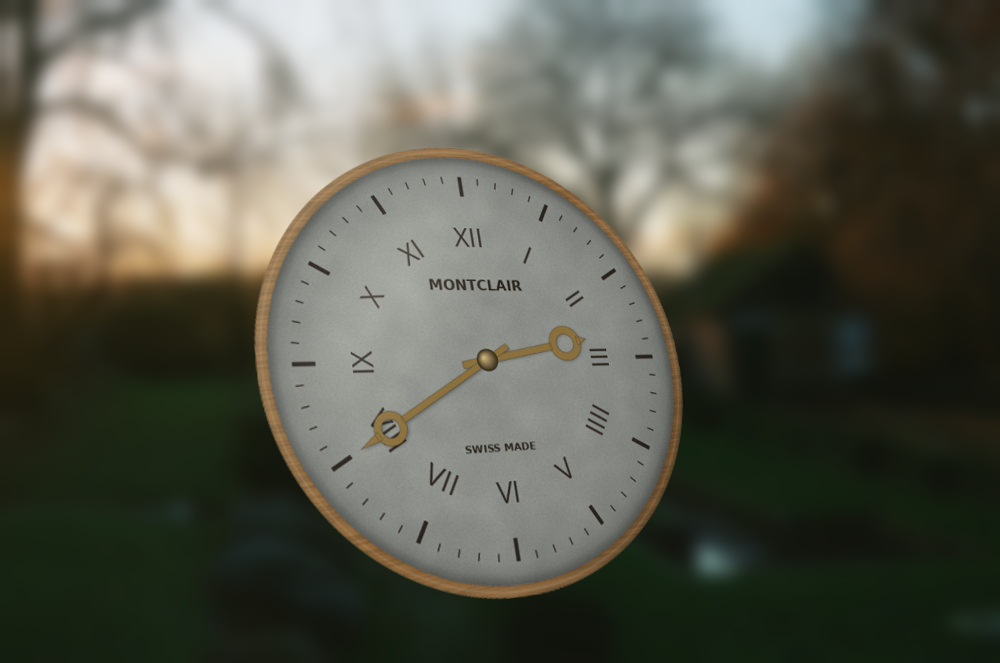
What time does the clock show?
2:40
